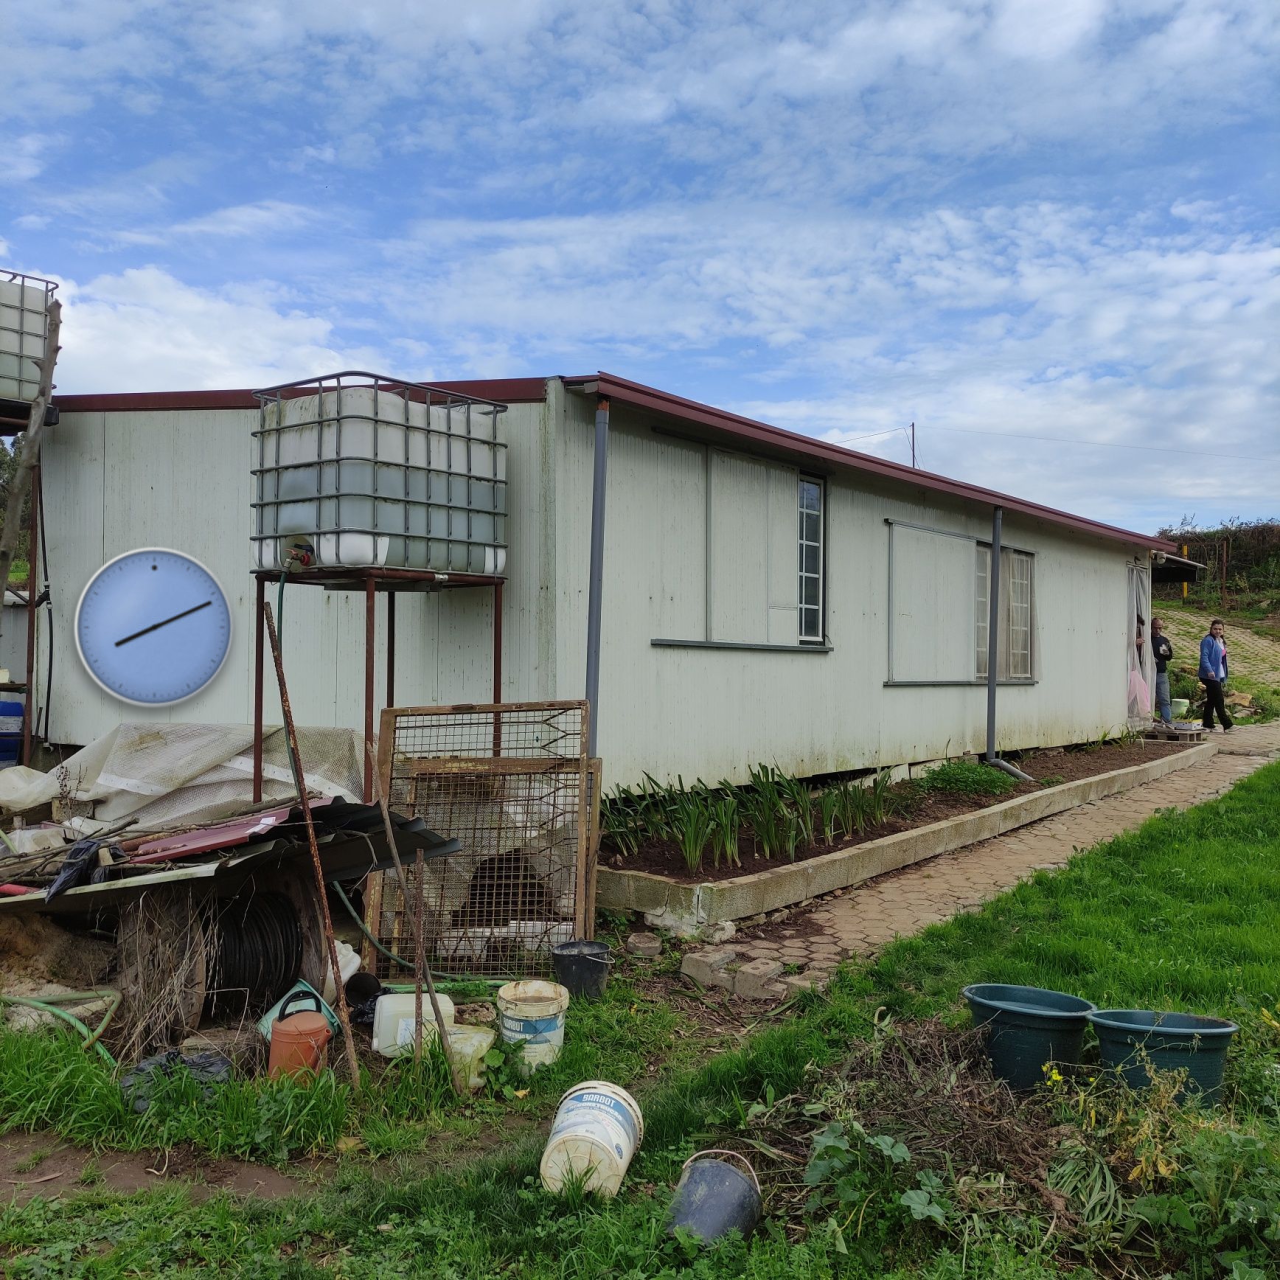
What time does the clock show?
8:11
